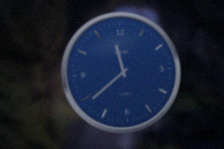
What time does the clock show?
11:39
